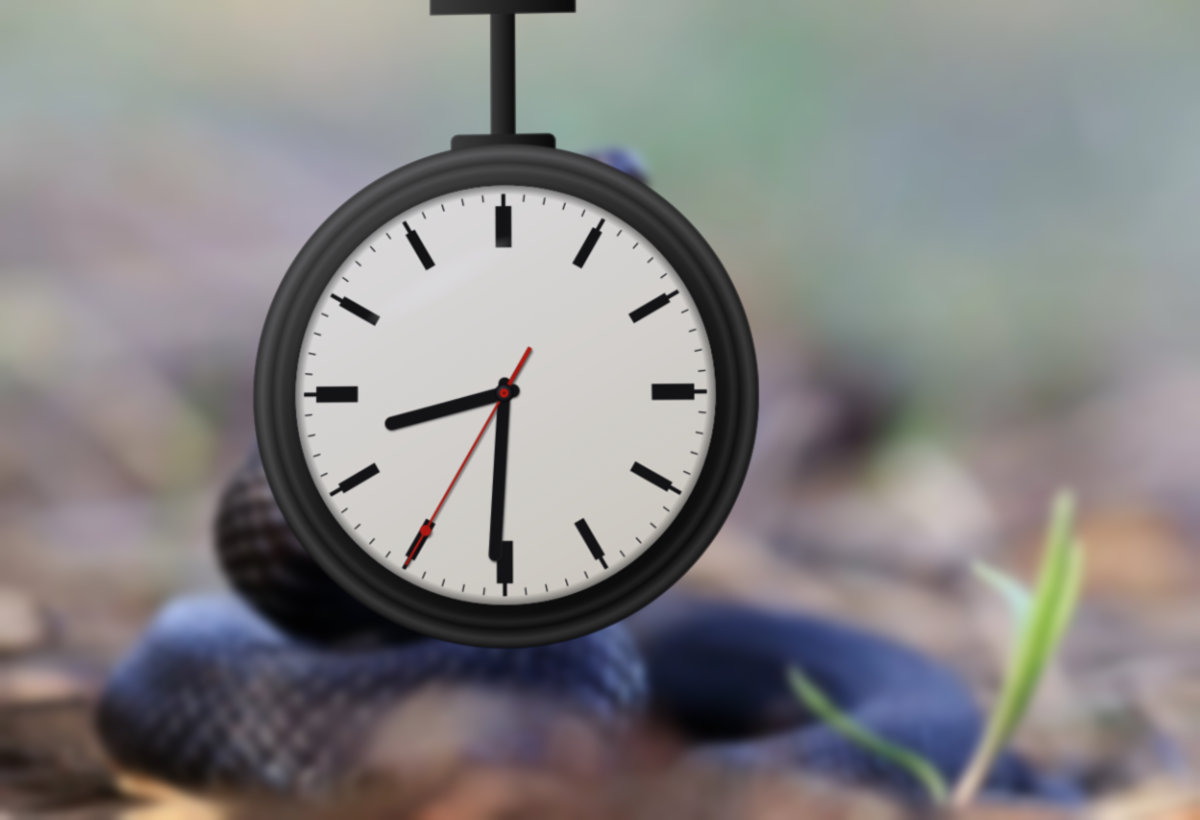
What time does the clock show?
8:30:35
